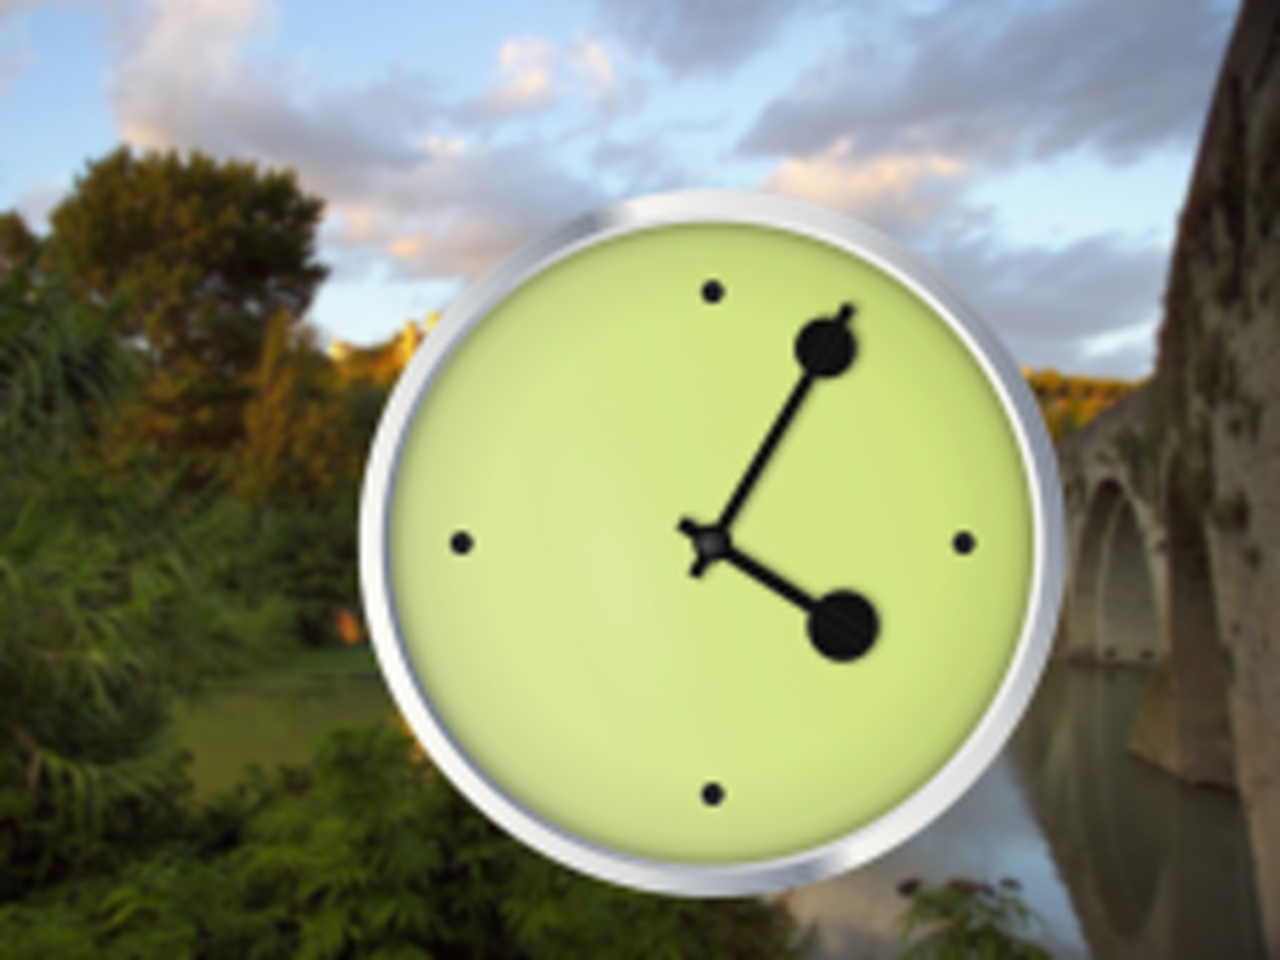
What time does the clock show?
4:05
